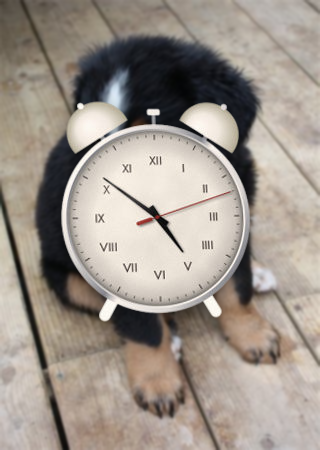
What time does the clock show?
4:51:12
